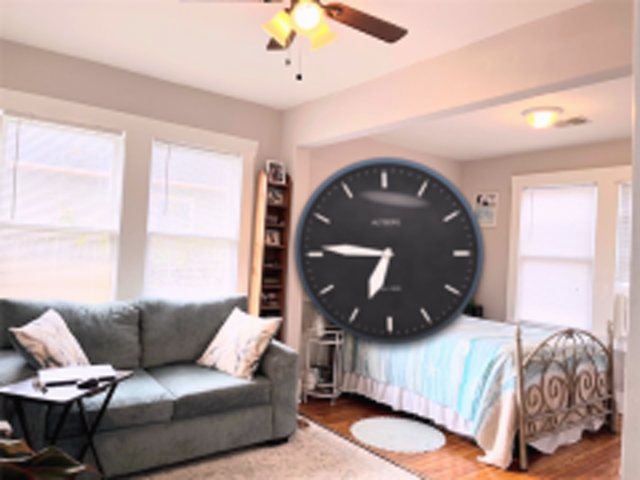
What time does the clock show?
6:46
